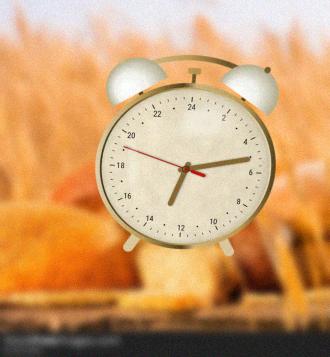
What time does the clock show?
13:12:48
